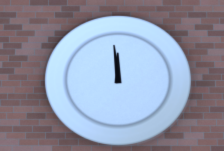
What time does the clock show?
11:59
